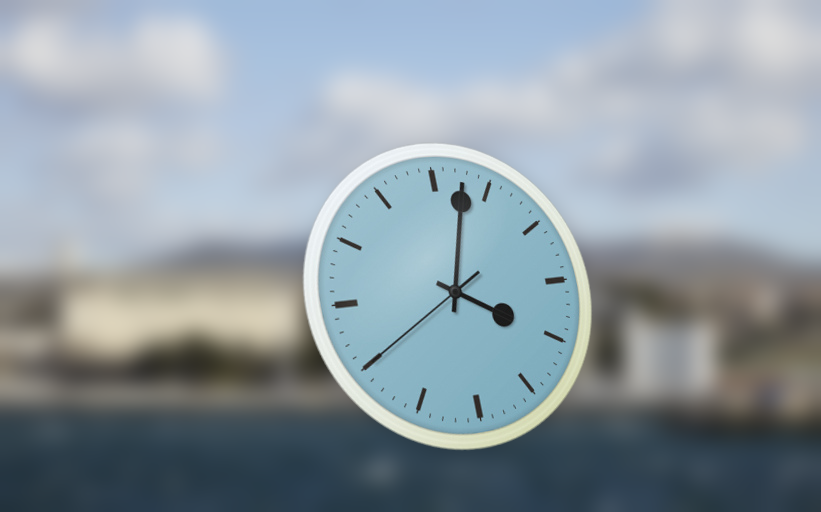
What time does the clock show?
4:02:40
